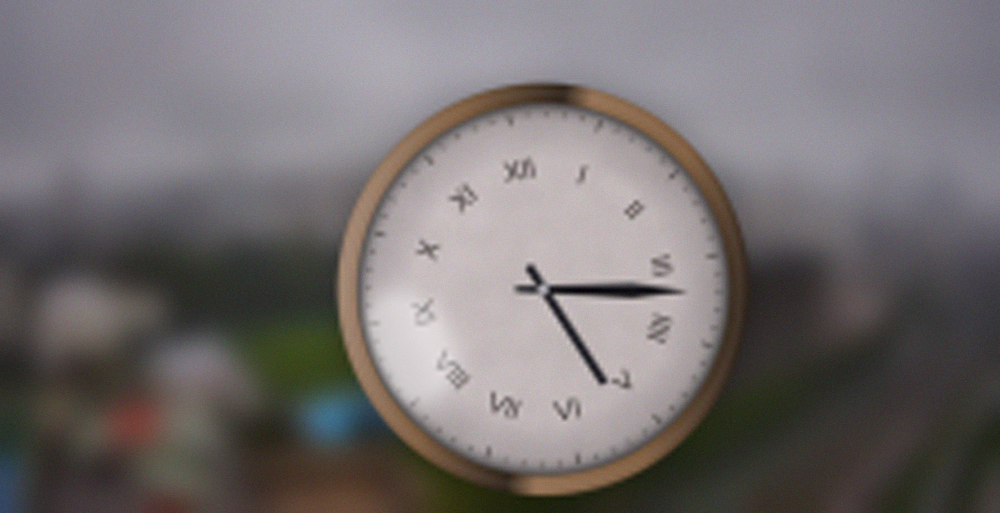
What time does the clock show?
5:17
